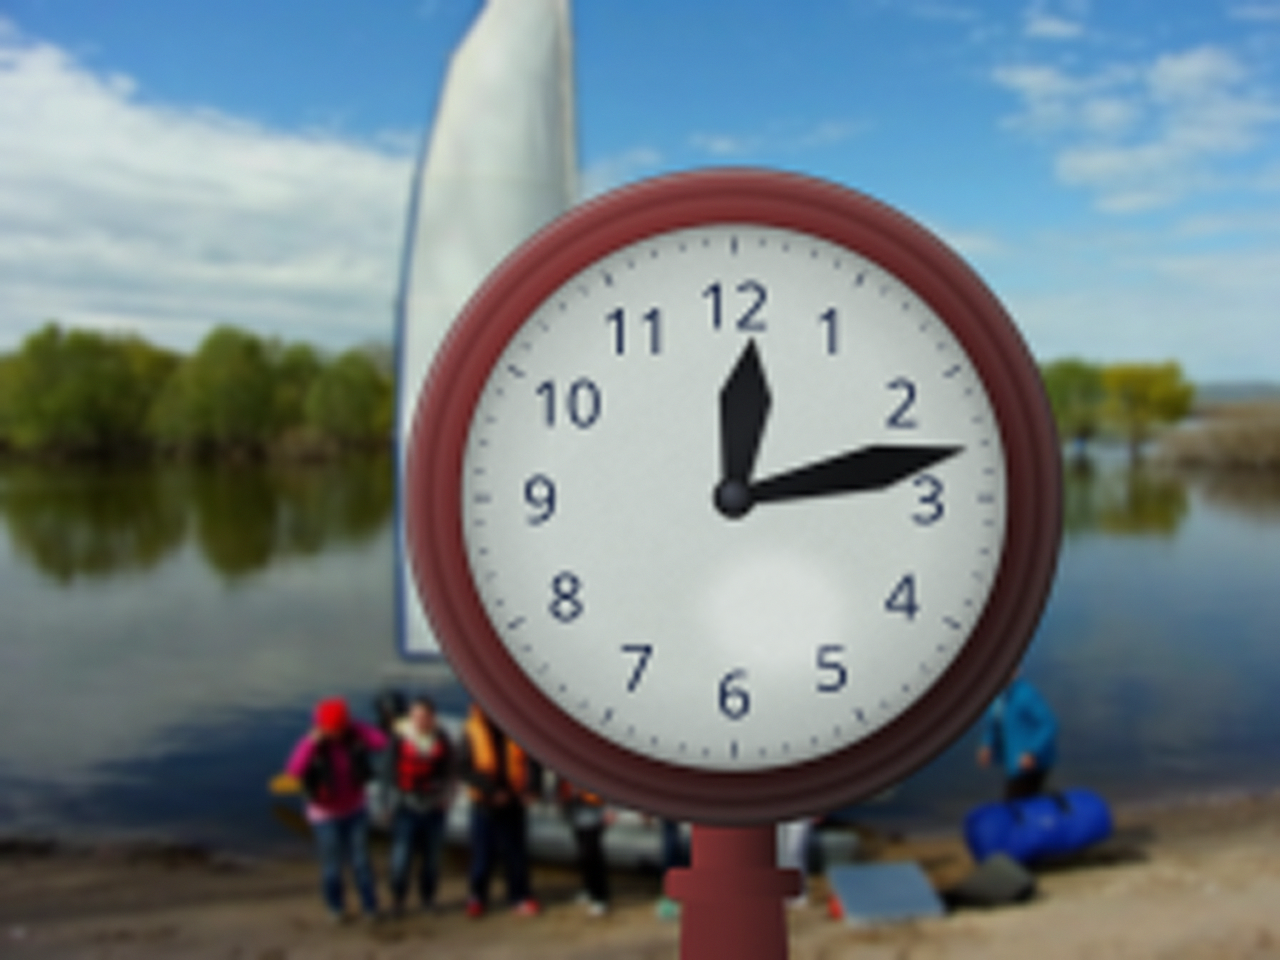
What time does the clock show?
12:13
